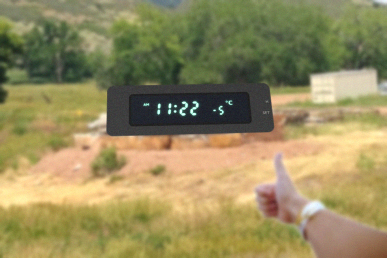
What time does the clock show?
11:22
